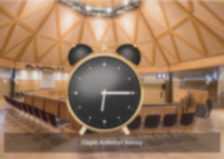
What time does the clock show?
6:15
